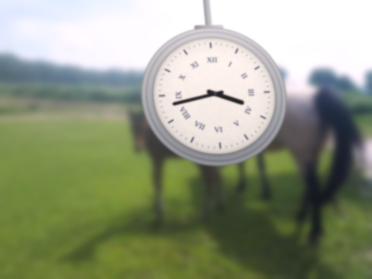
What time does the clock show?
3:43
